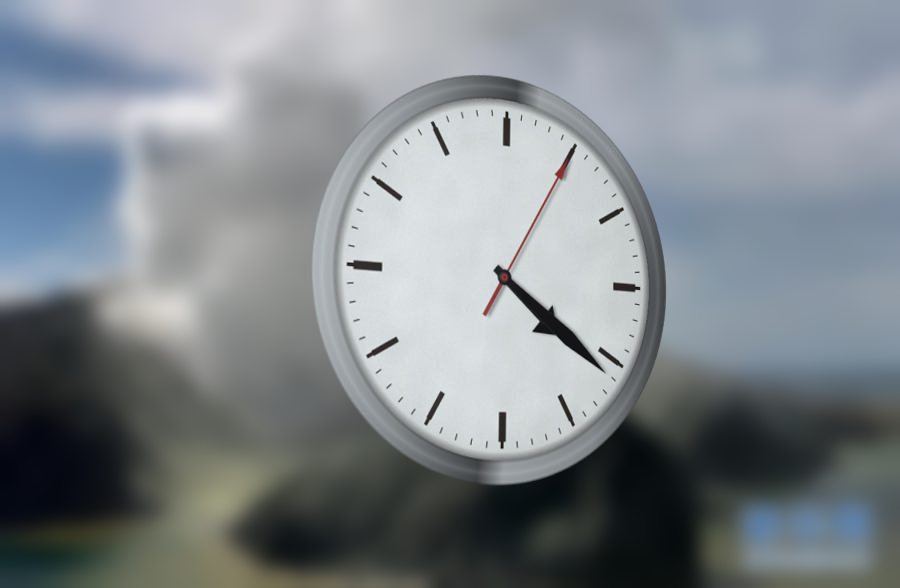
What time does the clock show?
4:21:05
